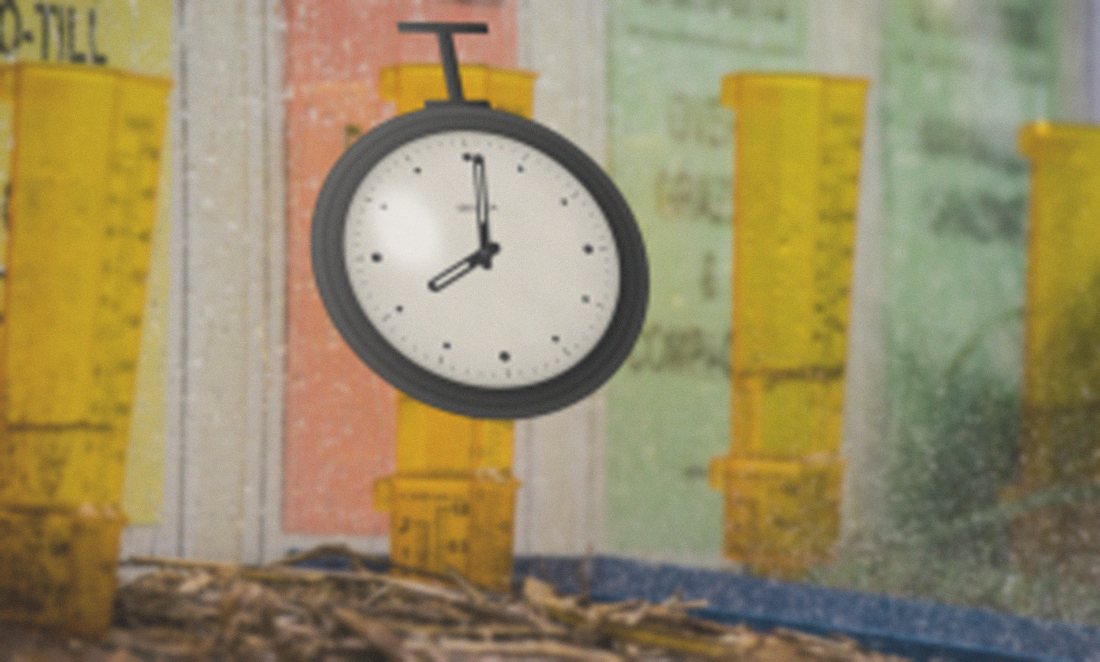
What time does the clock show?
8:01
